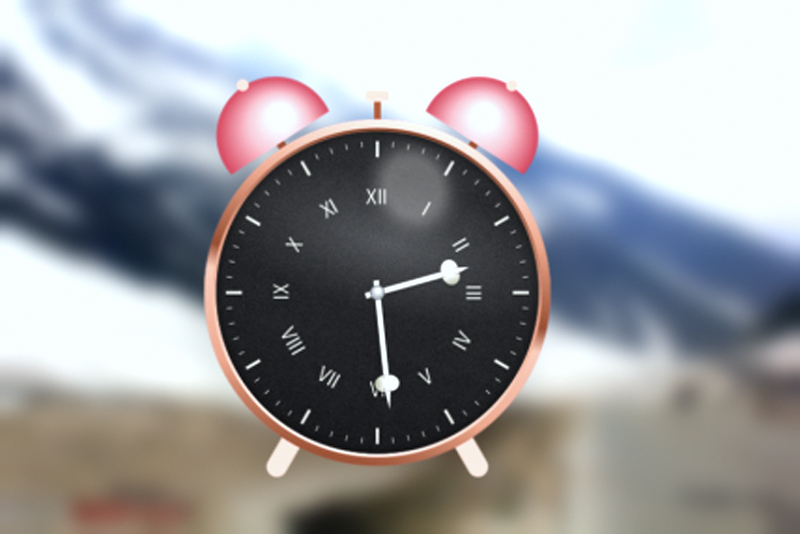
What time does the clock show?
2:29
